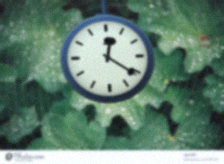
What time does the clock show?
12:21
